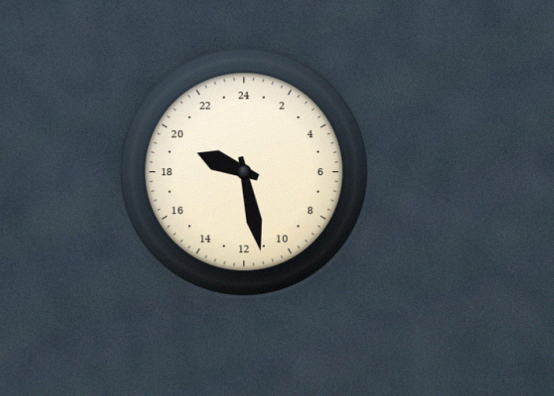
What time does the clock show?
19:28
